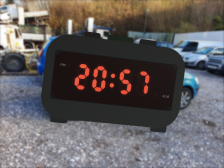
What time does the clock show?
20:57
